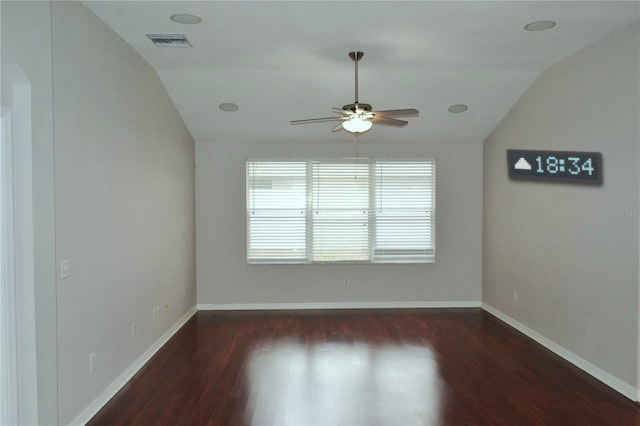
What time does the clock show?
18:34
